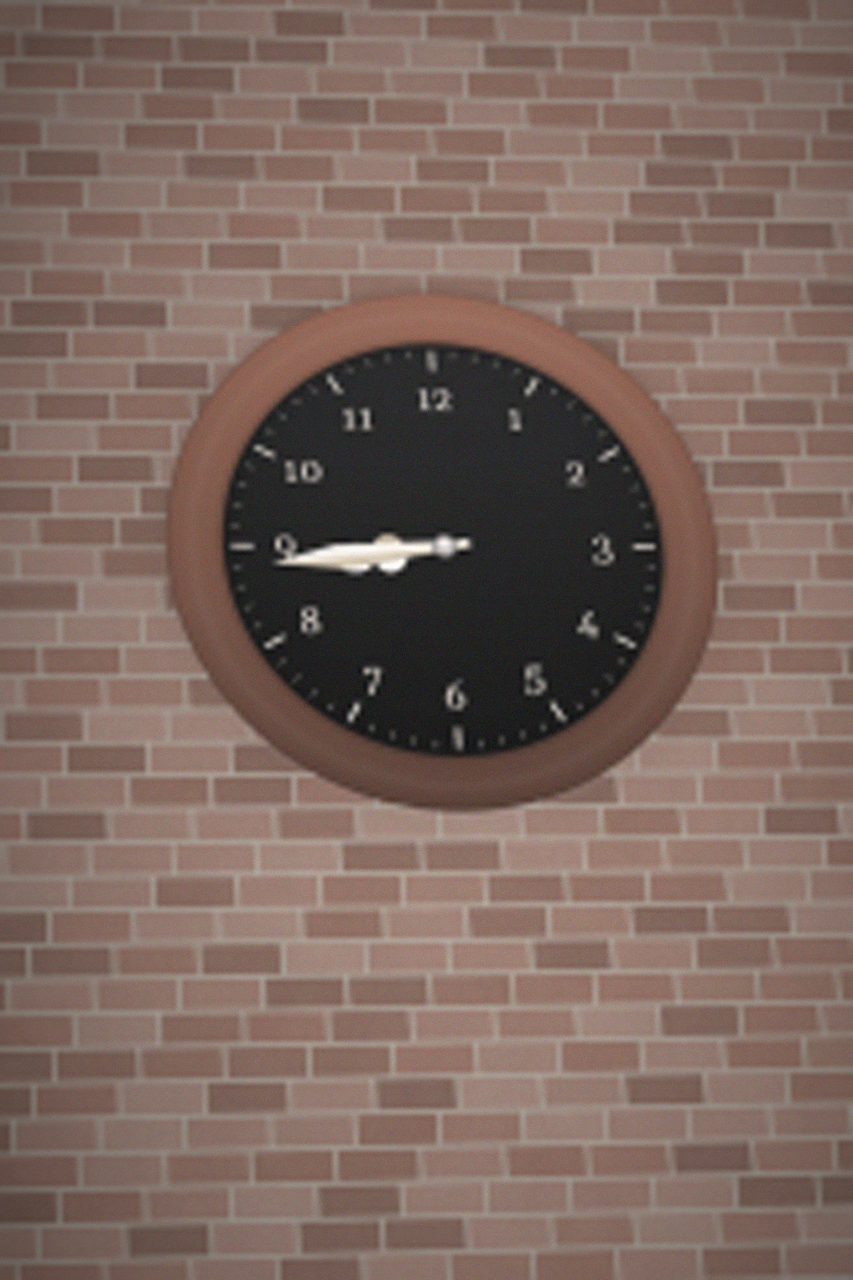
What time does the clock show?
8:44
